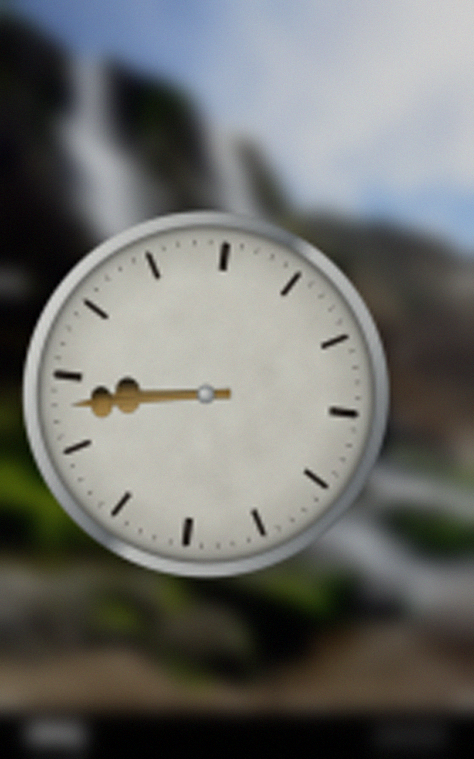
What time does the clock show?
8:43
